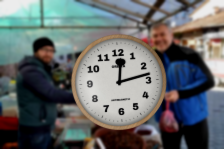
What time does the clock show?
12:13
